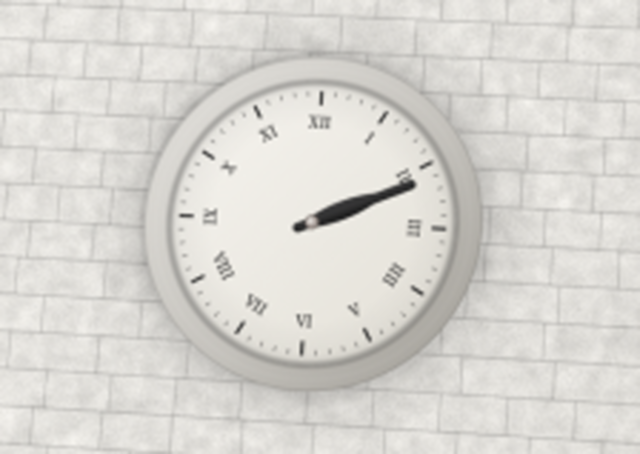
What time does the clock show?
2:11
